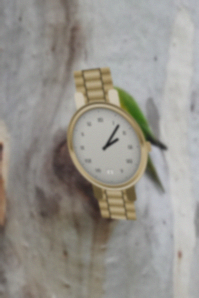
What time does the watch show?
2:07
